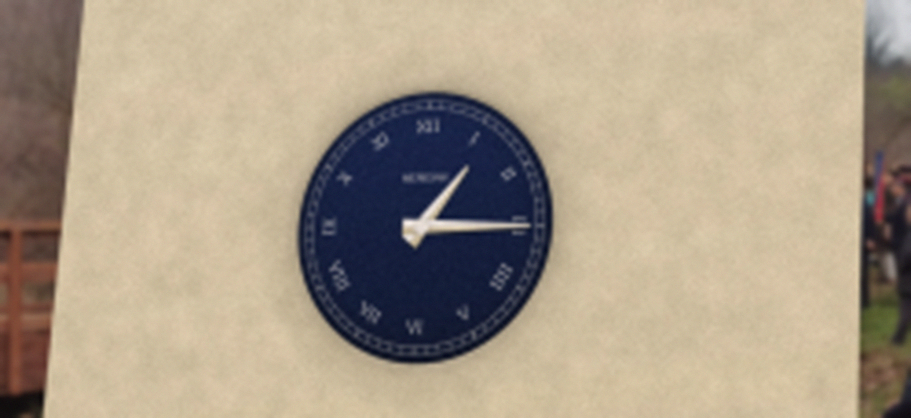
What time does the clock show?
1:15
